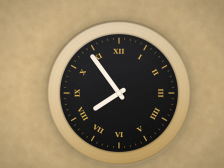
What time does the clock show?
7:54
